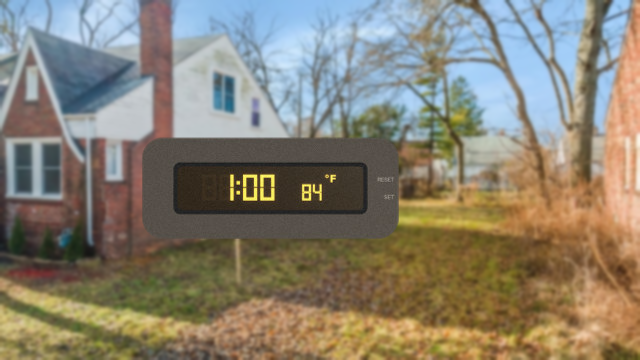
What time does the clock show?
1:00
